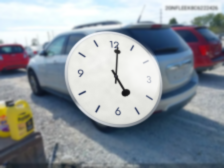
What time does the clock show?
5:01
